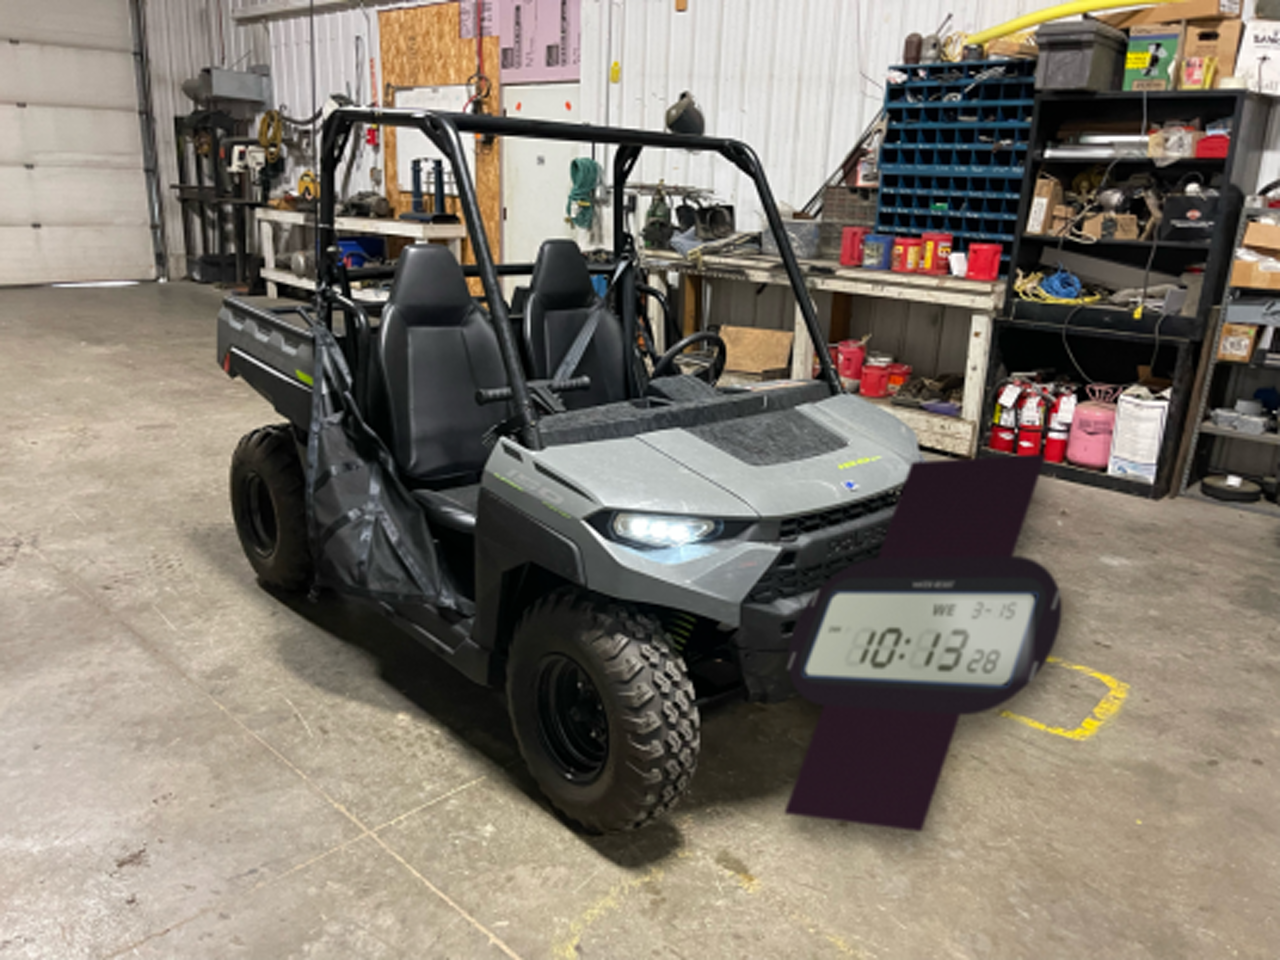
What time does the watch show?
10:13:28
